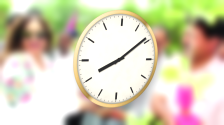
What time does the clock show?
8:09
